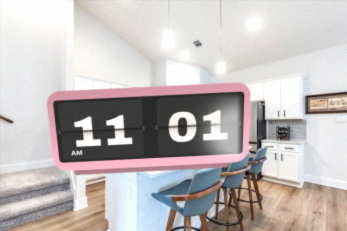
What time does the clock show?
11:01
